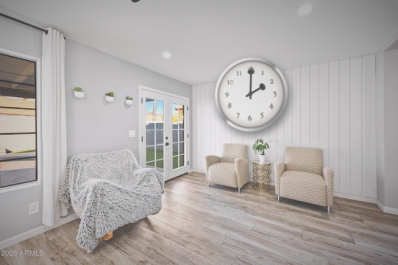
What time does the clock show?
2:00
